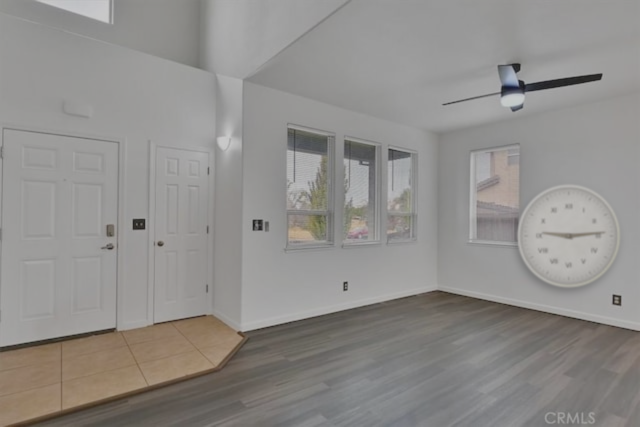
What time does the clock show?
9:14
